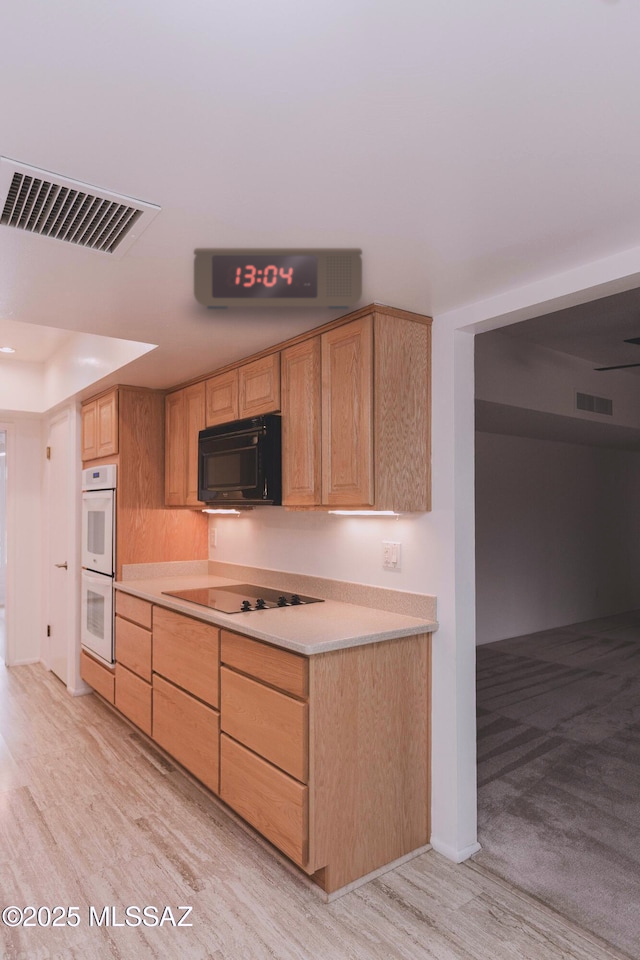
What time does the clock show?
13:04
